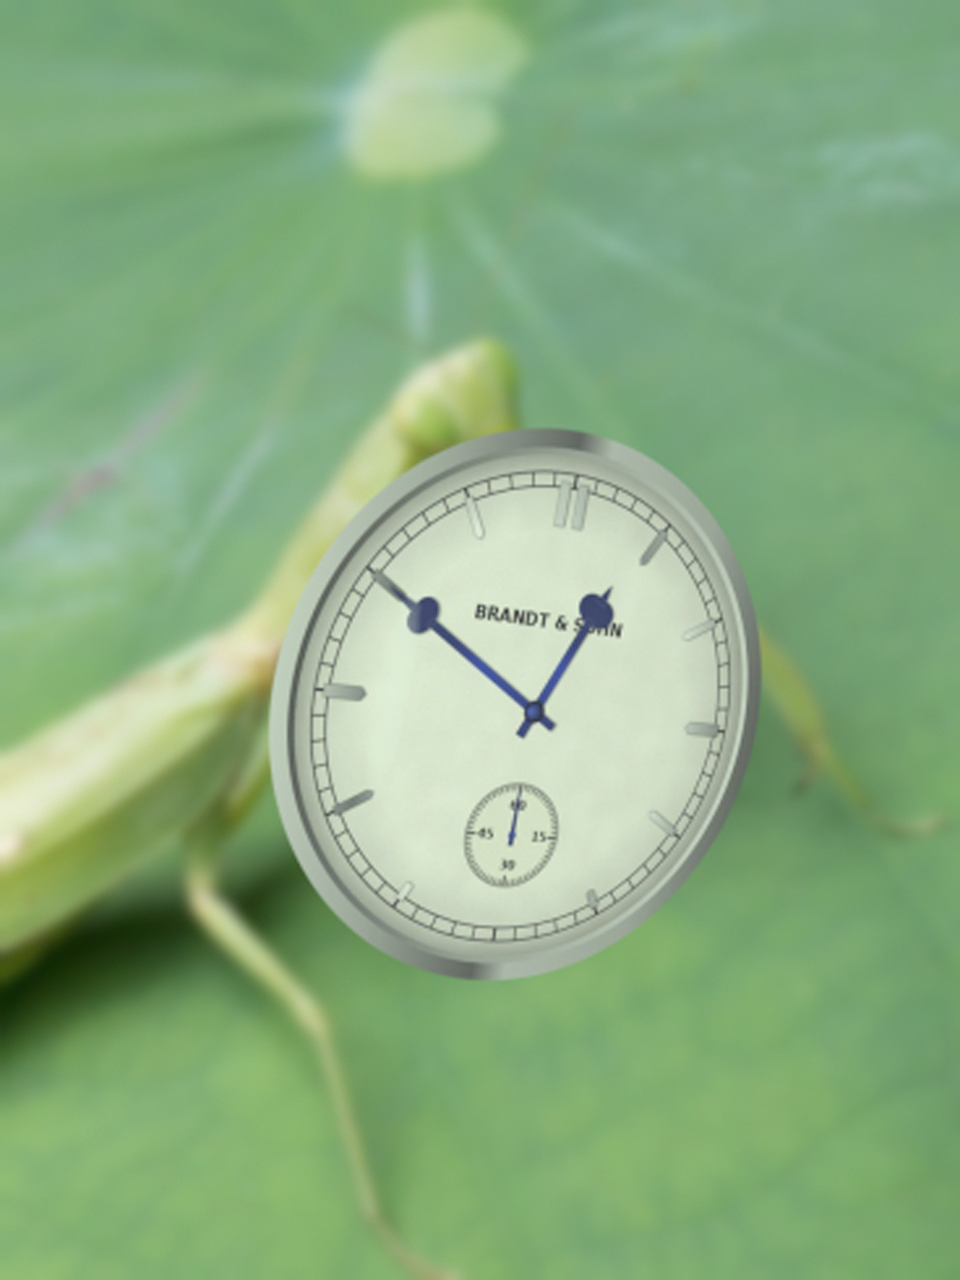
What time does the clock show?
12:50
